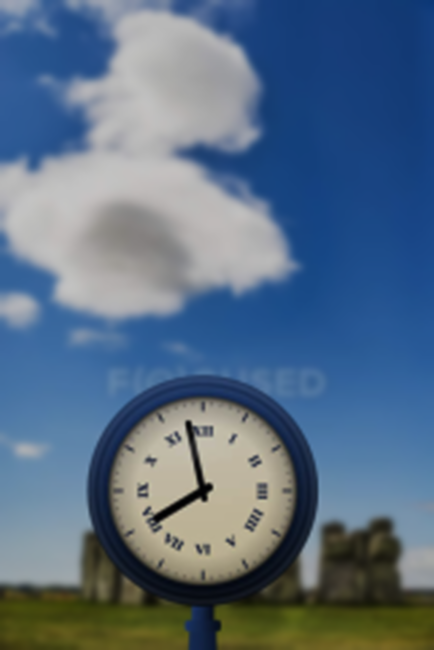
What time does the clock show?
7:58
